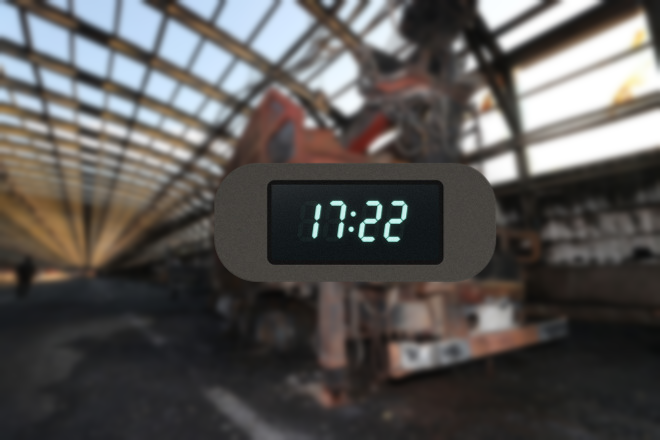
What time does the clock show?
17:22
